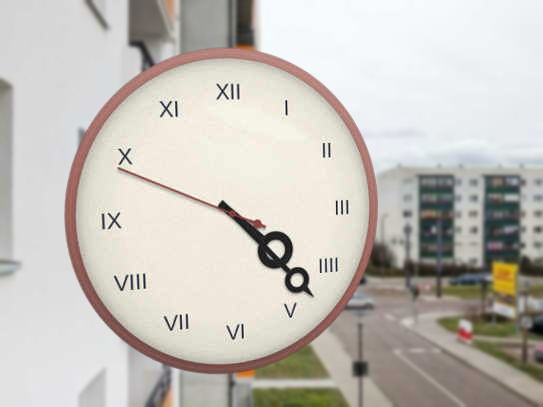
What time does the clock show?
4:22:49
